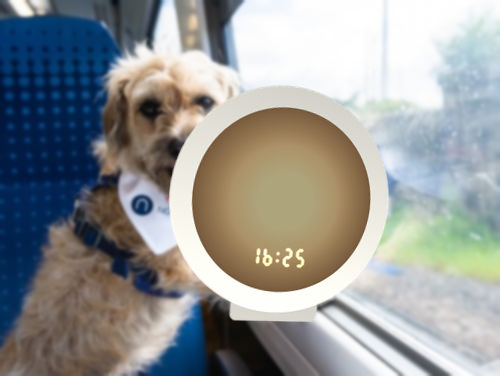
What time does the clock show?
16:25
